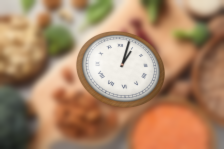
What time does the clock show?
1:03
